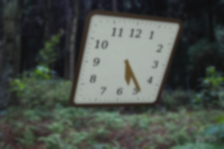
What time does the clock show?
5:24
